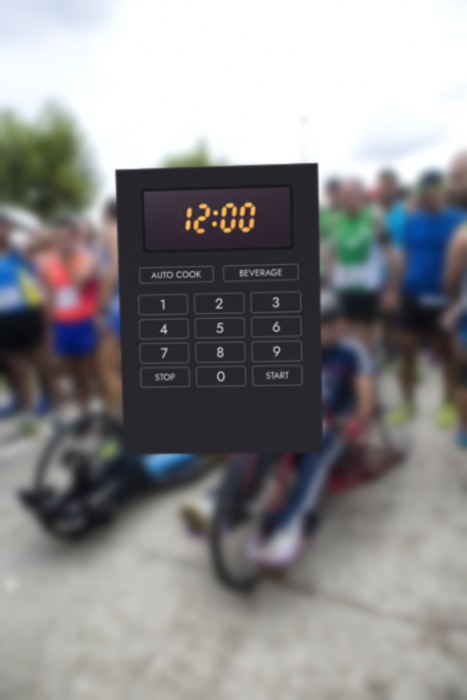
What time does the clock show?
12:00
